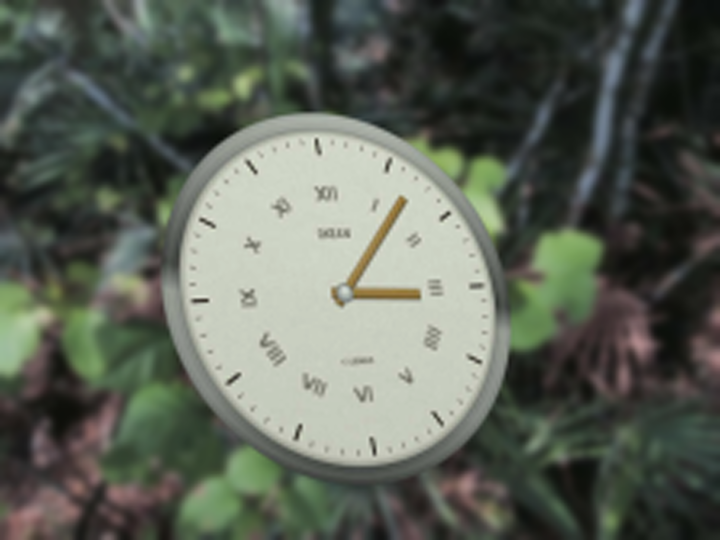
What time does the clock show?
3:07
